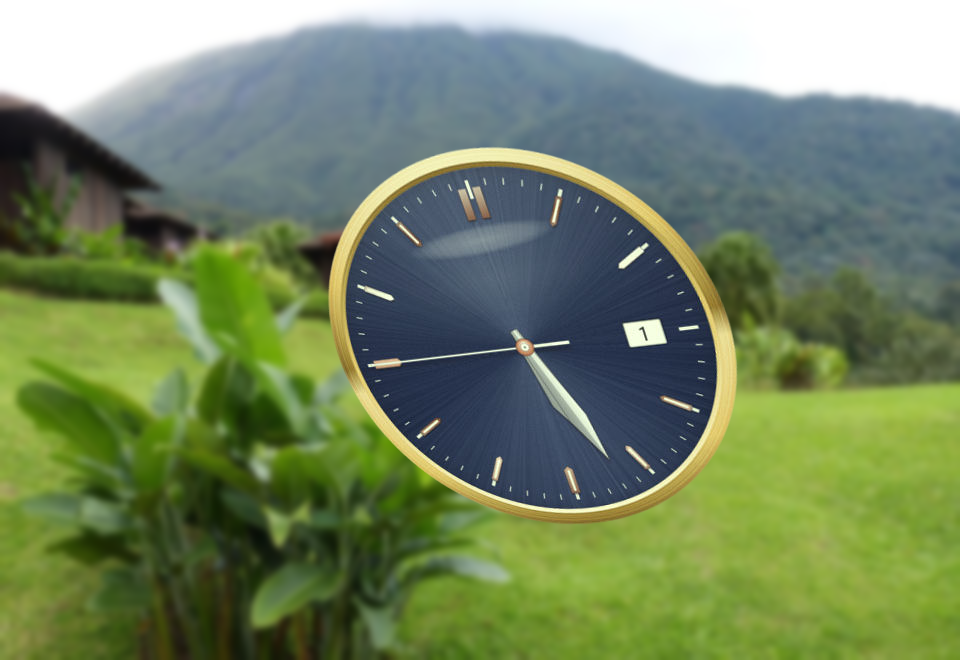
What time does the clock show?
5:26:45
